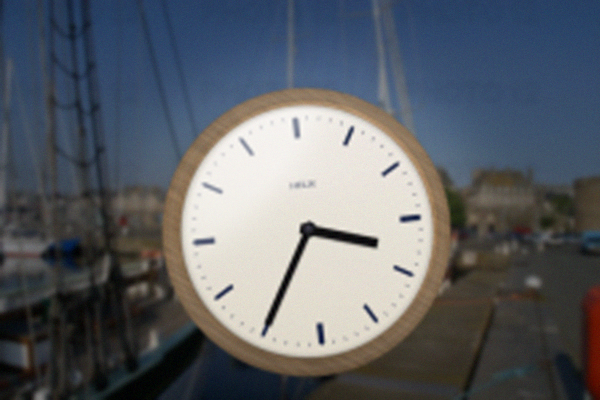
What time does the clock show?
3:35
